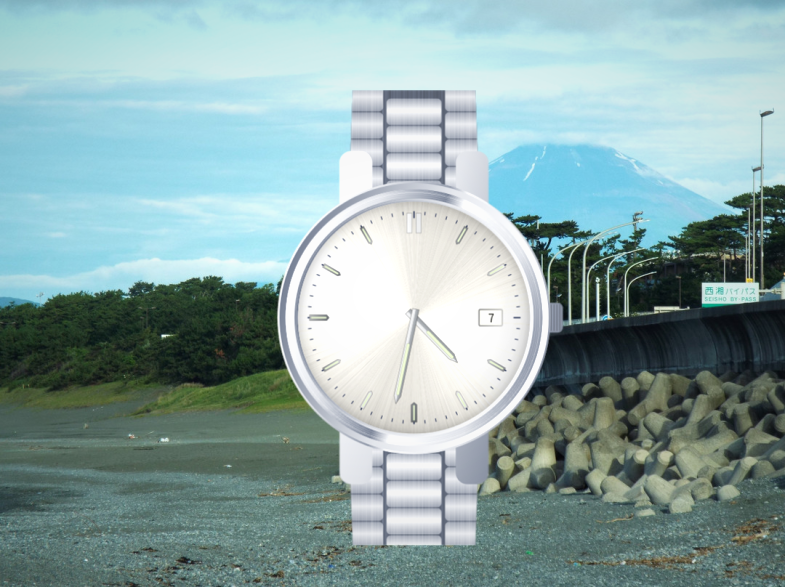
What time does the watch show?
4:32
